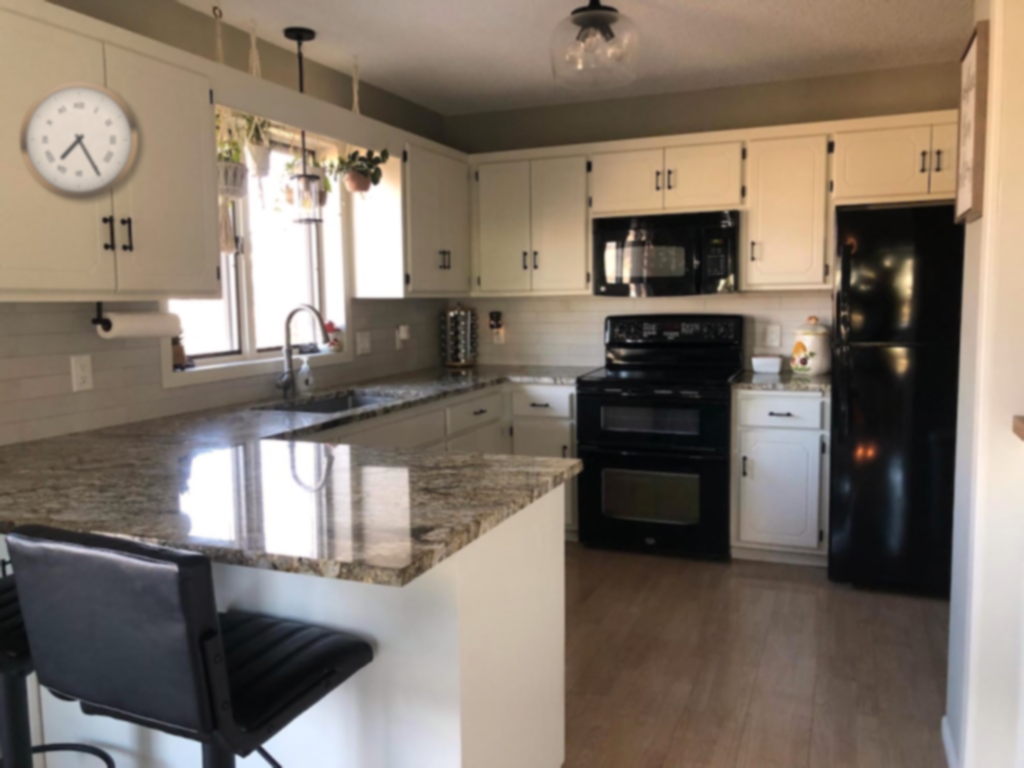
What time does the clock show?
7:25
